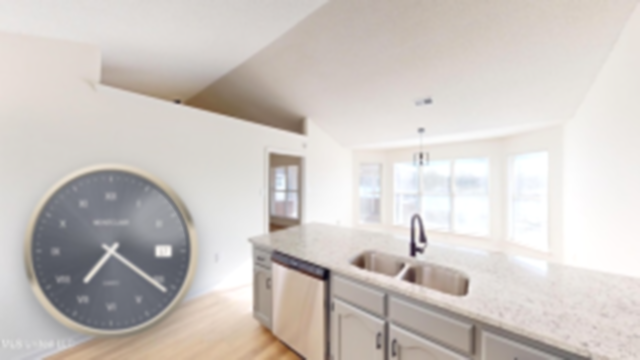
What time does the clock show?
7:21
